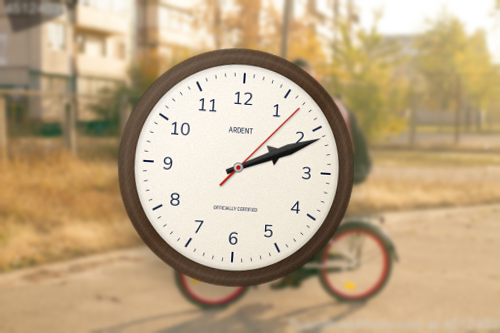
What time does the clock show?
2:11:07
